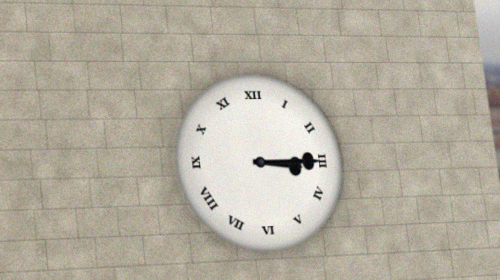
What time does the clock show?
3:15
